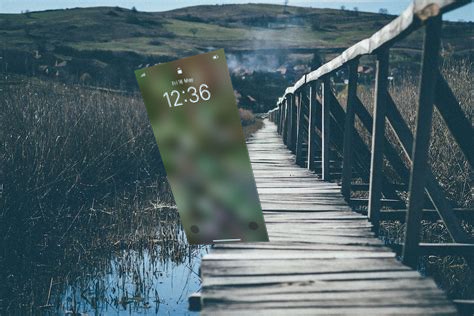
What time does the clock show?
12:36
